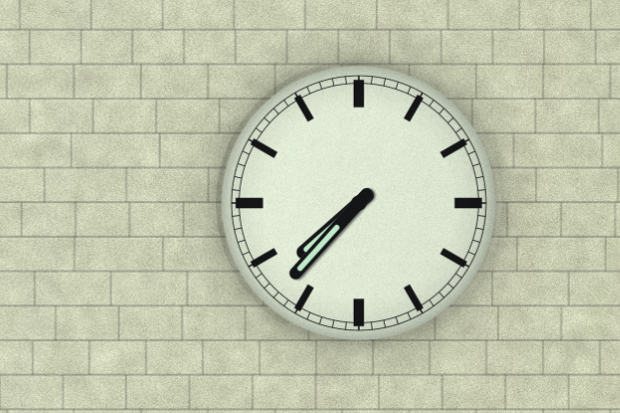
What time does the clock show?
7:37
